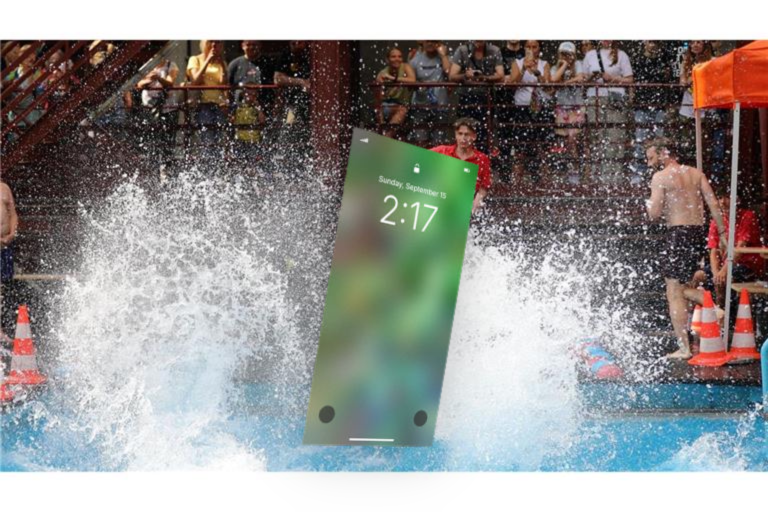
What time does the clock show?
2:17
